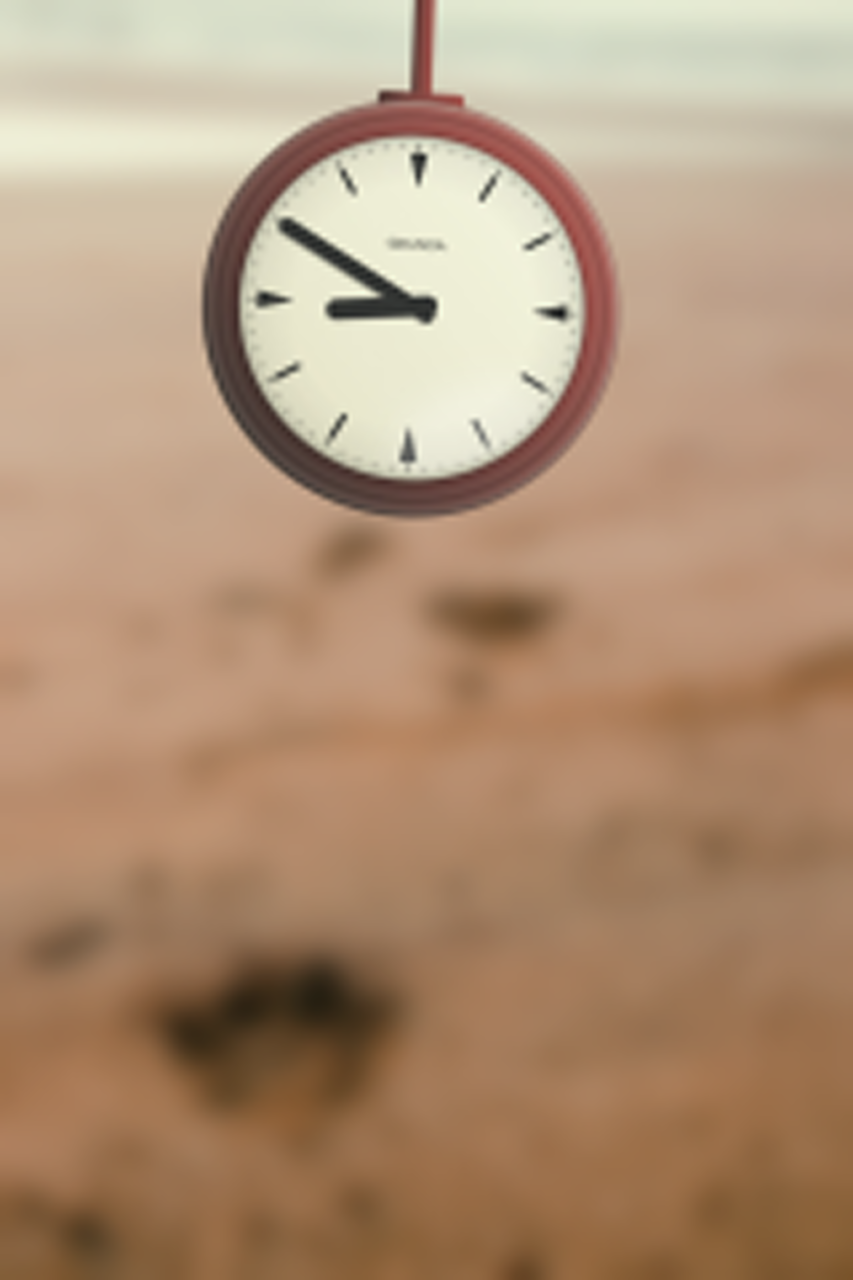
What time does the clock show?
8:50
